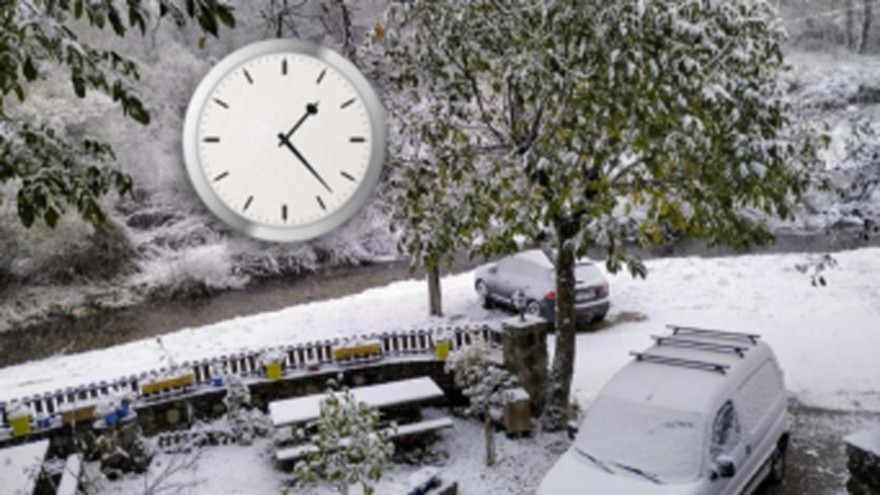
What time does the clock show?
1:23
